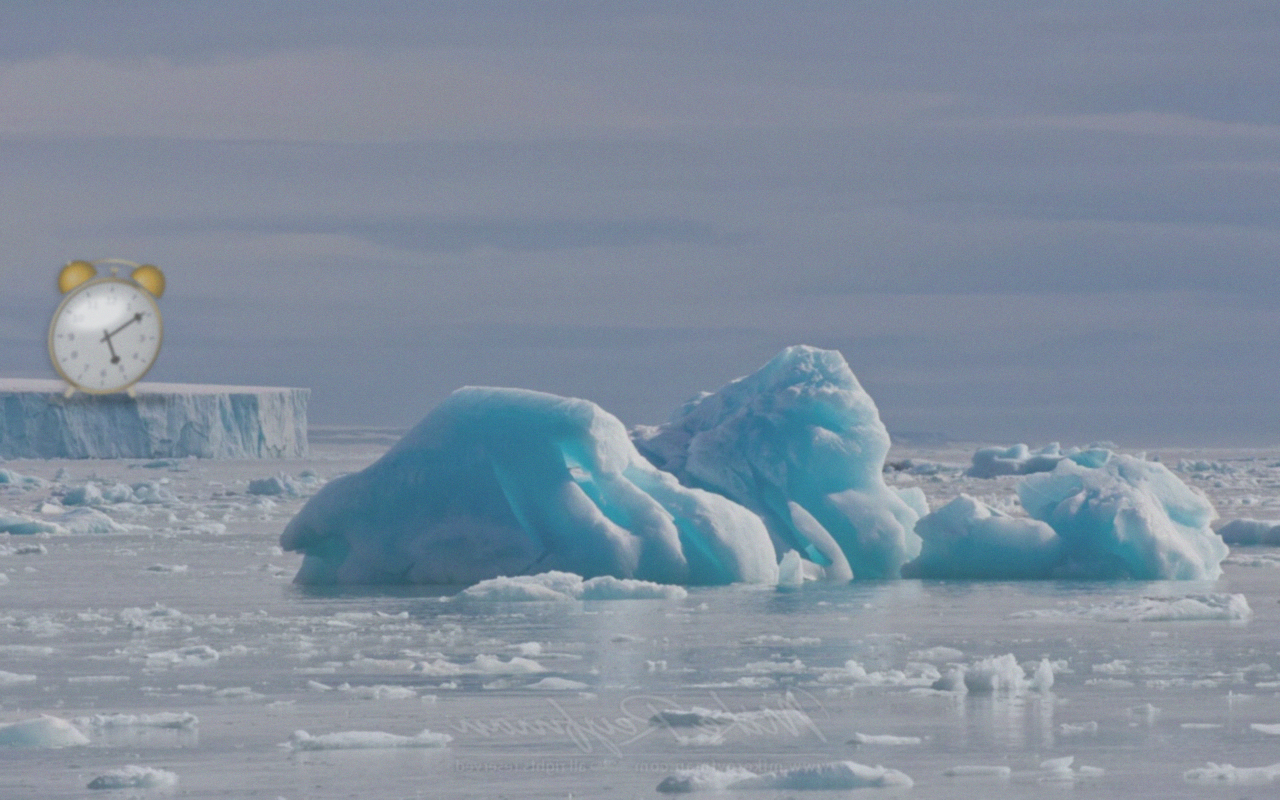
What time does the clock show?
5:09
